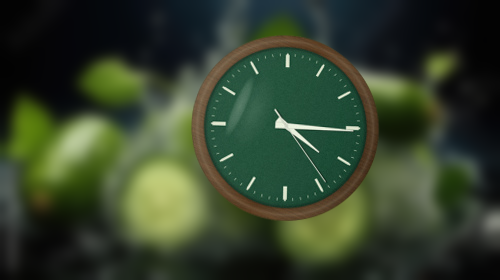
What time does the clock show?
4:15:24
